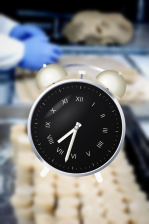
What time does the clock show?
7:32
